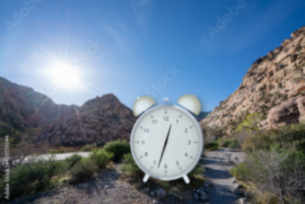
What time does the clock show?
12:33
